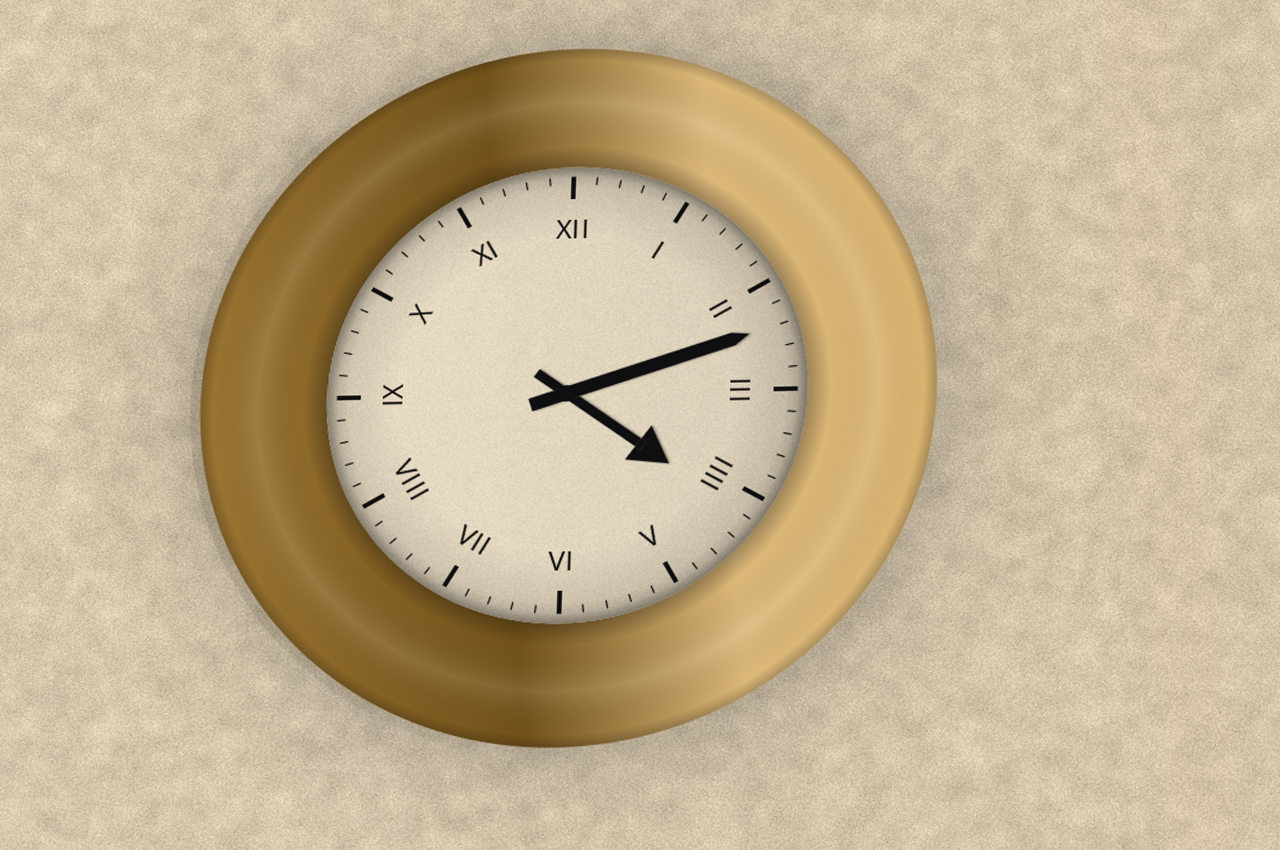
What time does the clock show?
4:12
